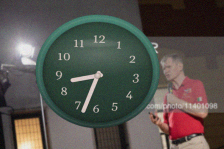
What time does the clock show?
8:33
